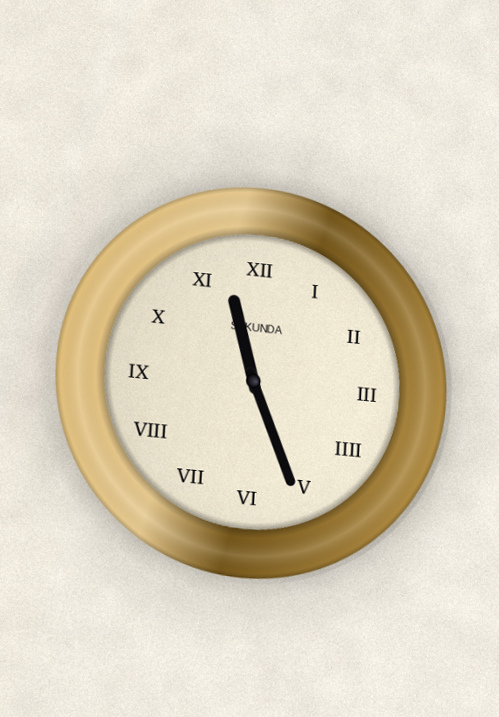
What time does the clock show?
11:26
